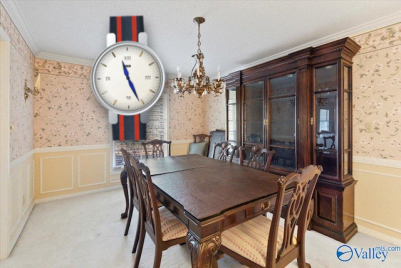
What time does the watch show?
11:26
